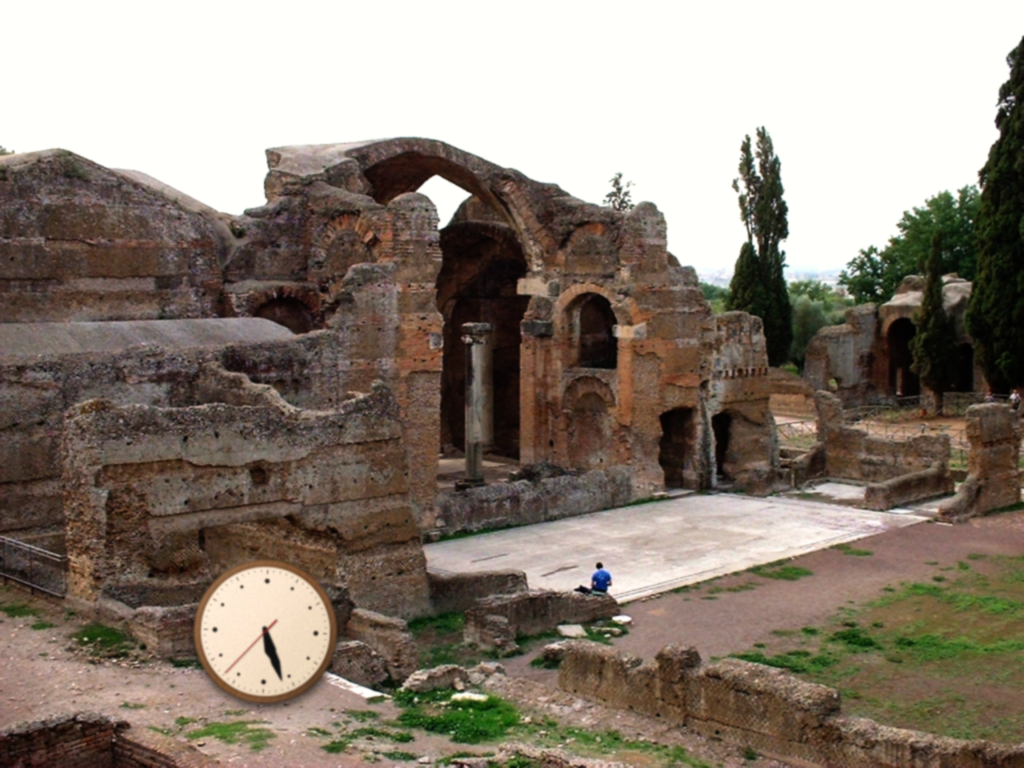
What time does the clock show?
5:26:37
